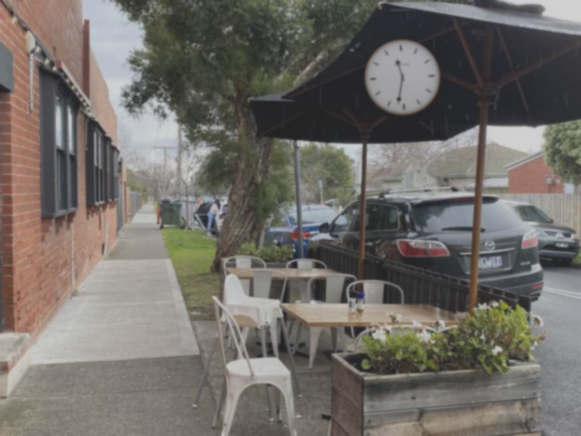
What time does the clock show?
11:32
